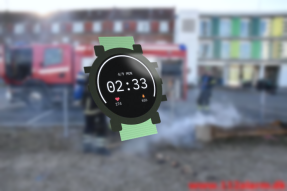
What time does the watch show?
2:33
